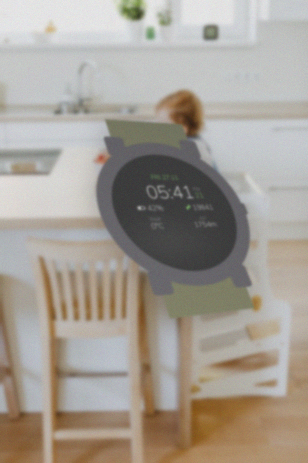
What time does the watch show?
5:41
